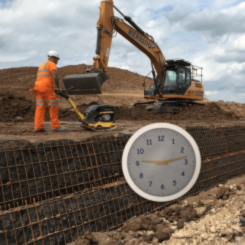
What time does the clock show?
9:13
